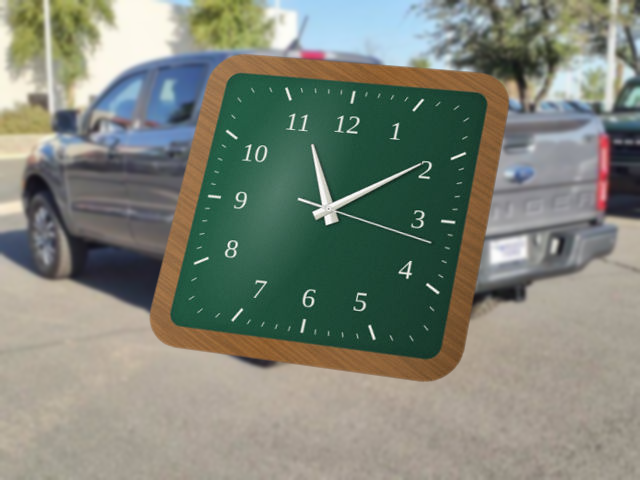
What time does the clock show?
11:09:17
